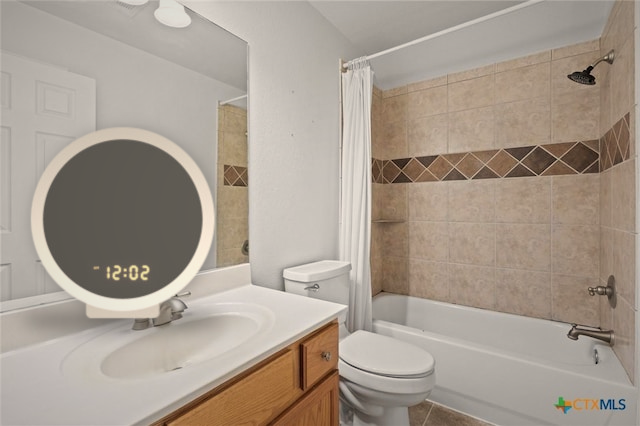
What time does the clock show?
12:02
